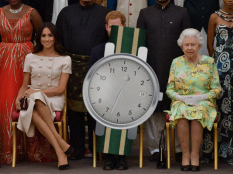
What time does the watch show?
12:33
